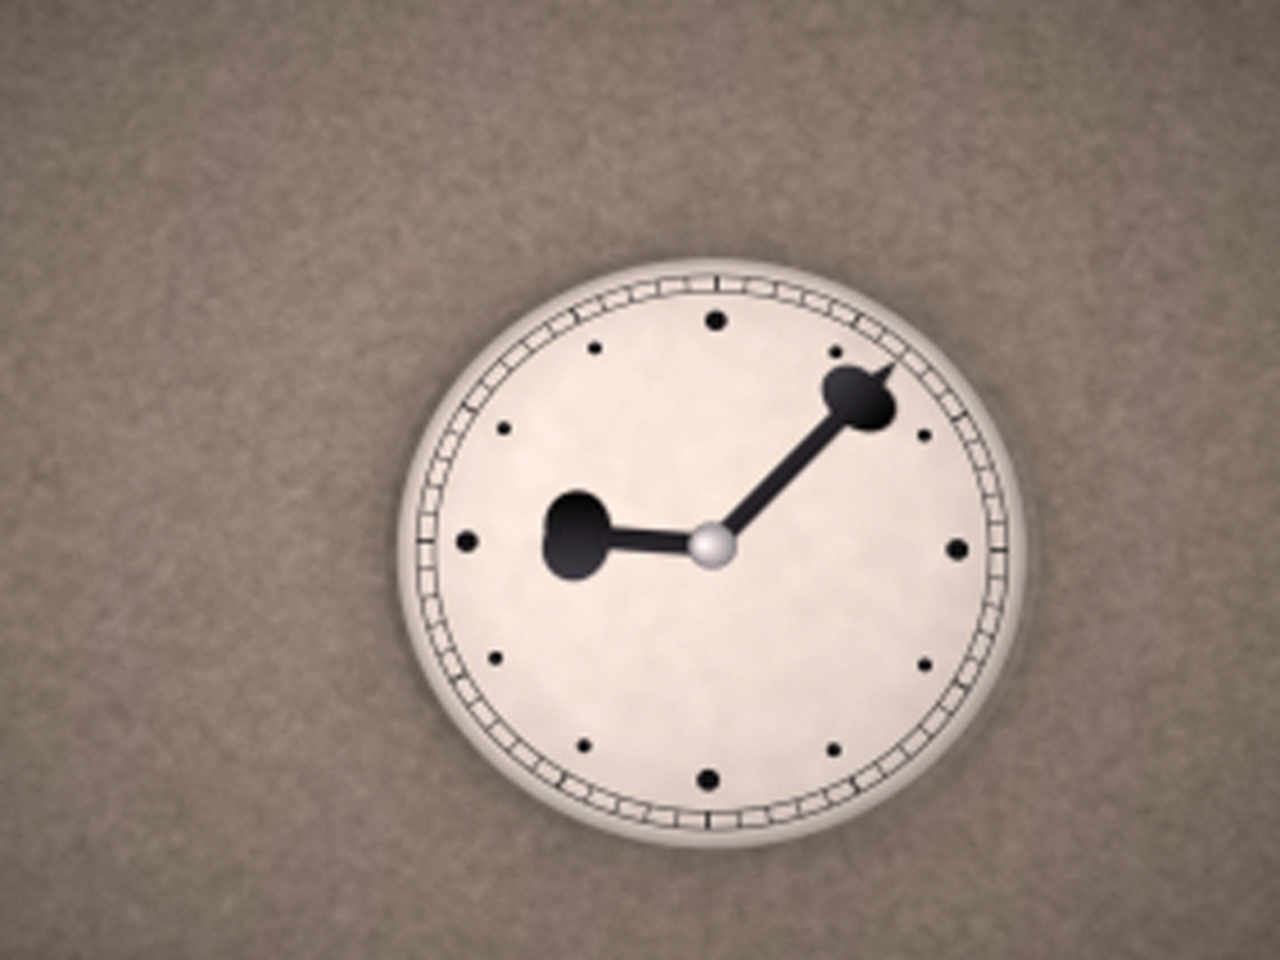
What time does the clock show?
9:07
